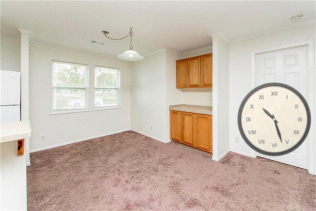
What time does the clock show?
10:27
